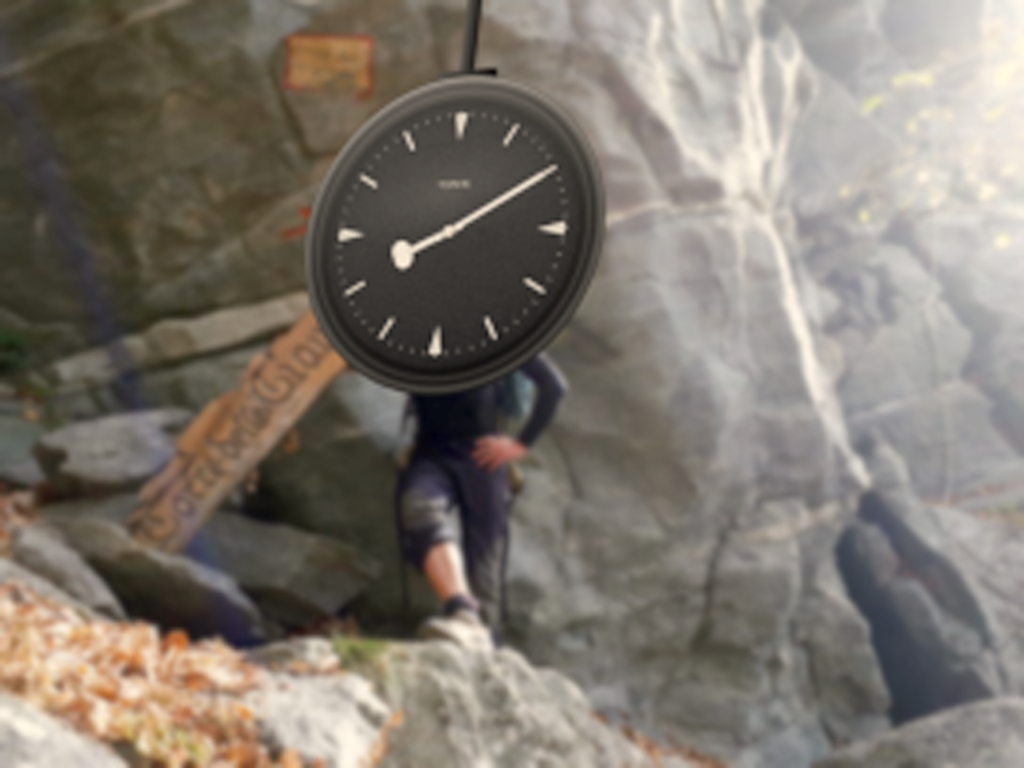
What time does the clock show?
8:10
